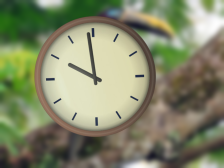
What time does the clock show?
9:59
